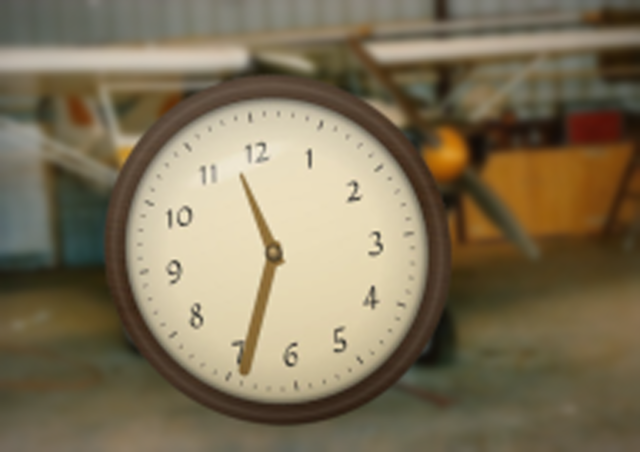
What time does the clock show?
11:34
